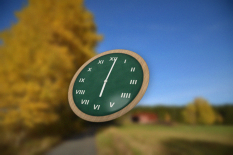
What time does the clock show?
6:01
